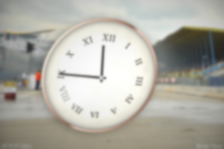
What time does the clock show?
11:45
